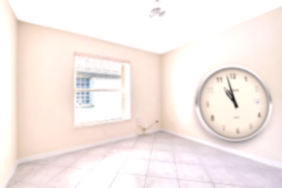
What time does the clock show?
10:58
